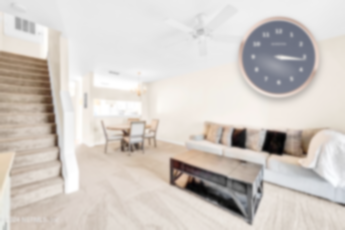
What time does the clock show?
3:16
